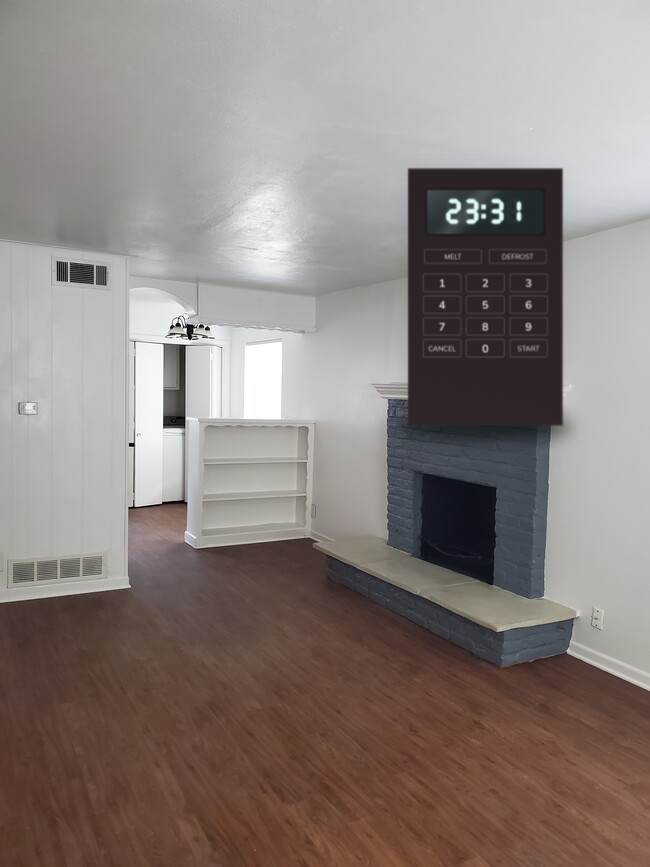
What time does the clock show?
23:31
